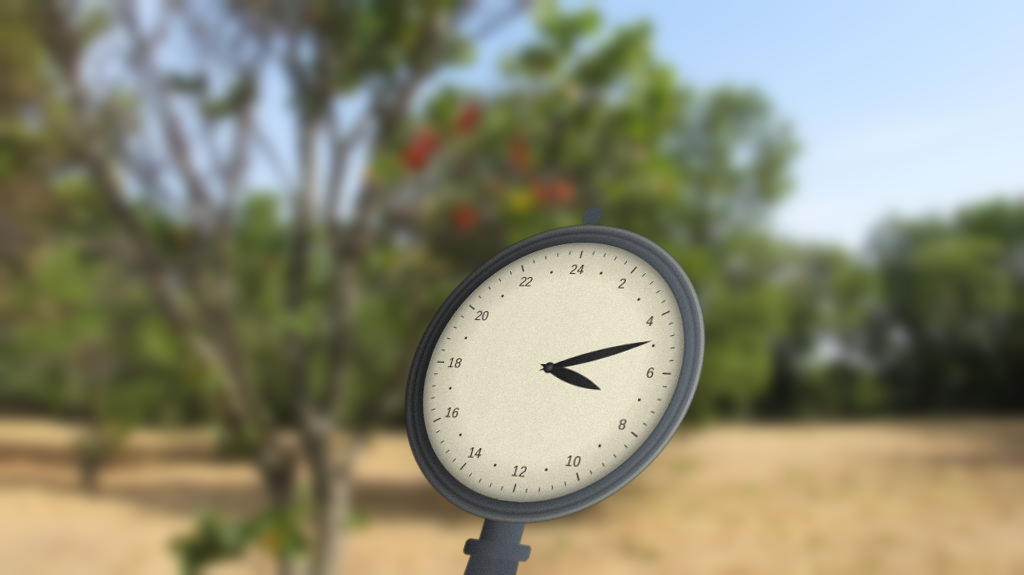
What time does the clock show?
7:12
